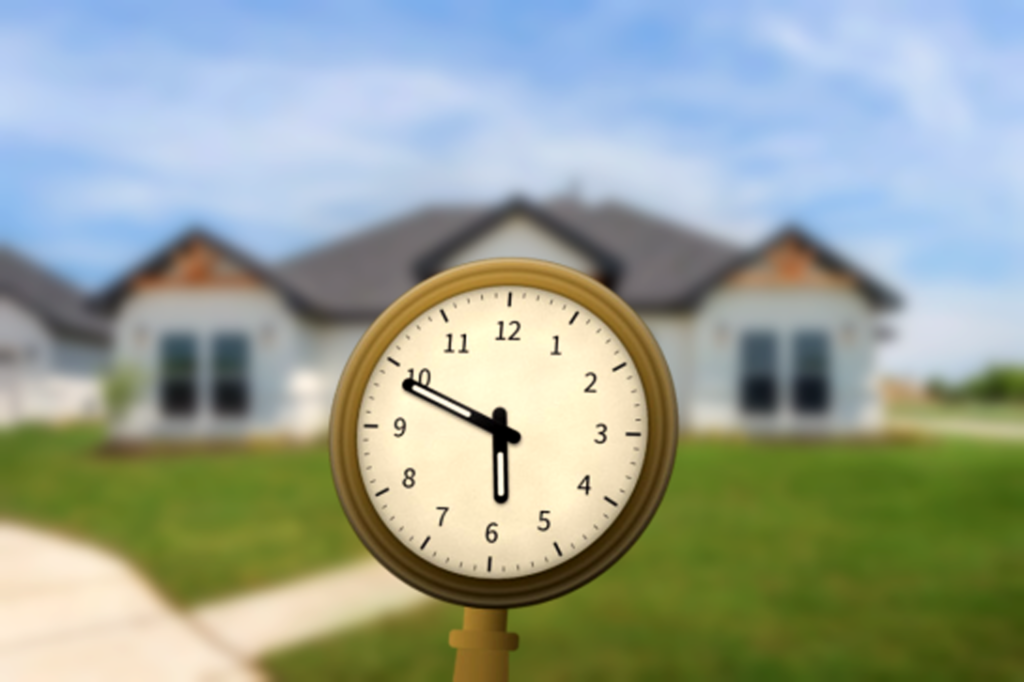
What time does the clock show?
5:49
